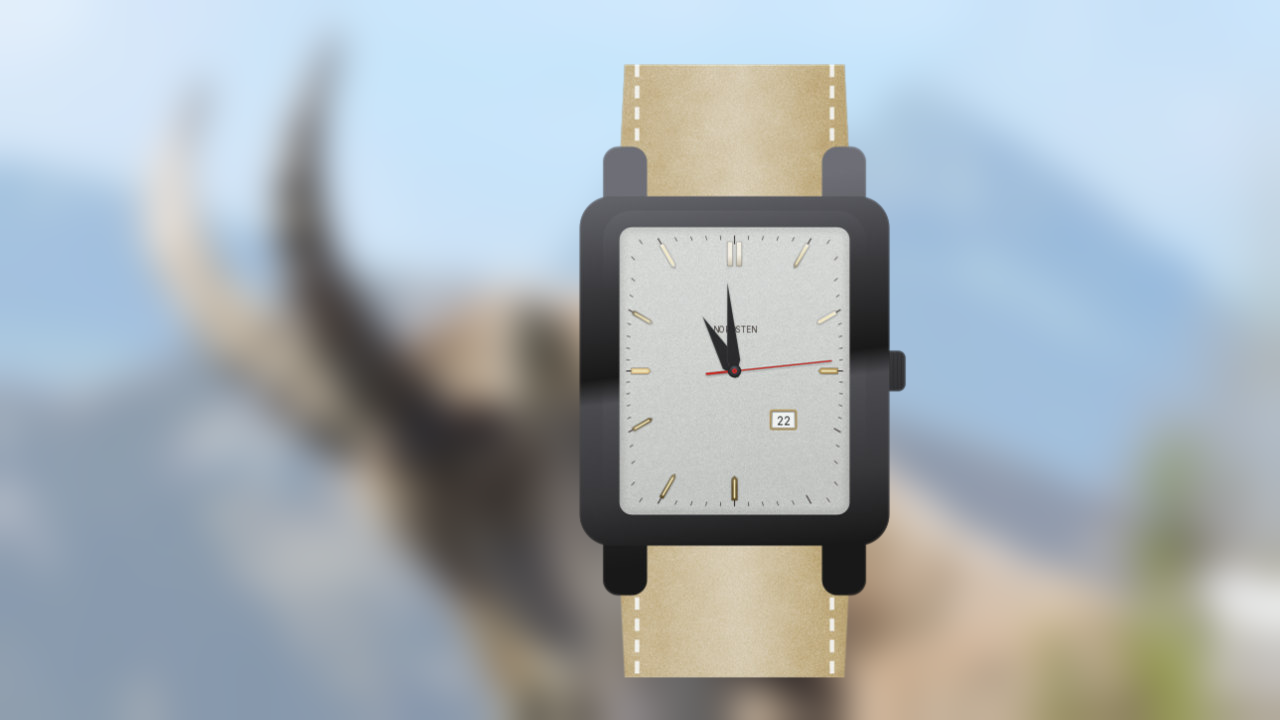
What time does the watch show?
10:59:14
